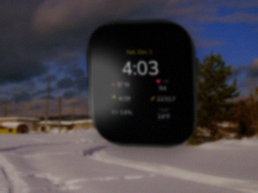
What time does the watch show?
4:03
